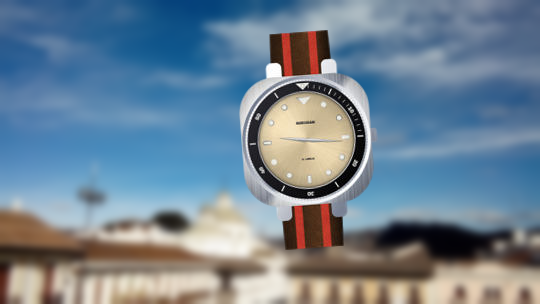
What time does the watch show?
9:16
